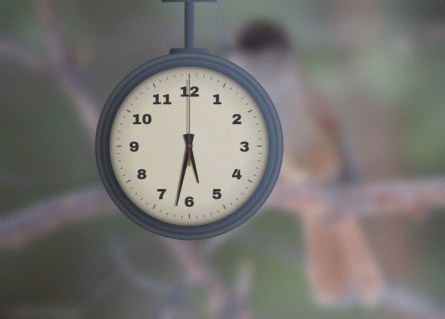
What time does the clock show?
5:32:00
